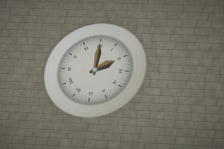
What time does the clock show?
2:00
